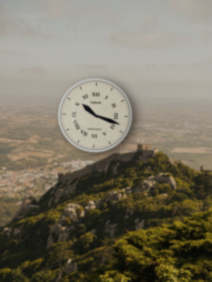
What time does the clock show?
10:18
